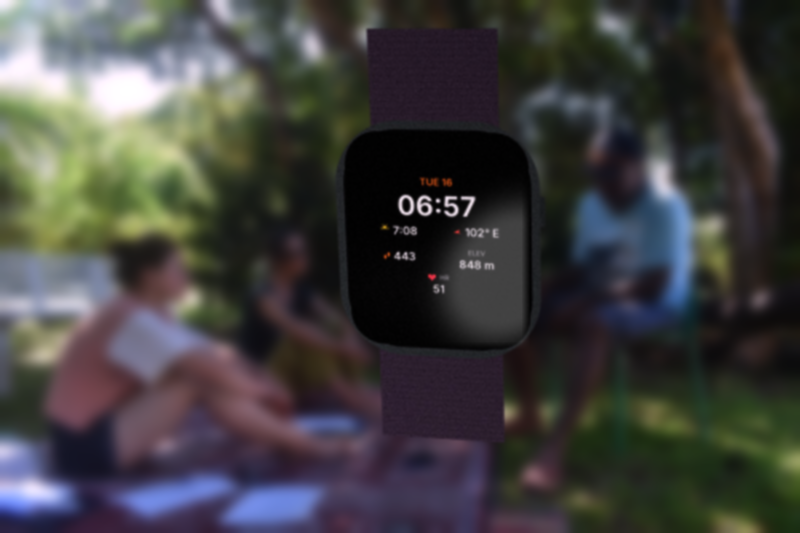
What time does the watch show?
6:57
